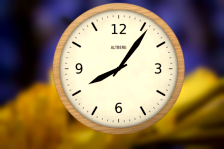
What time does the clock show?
8:06
